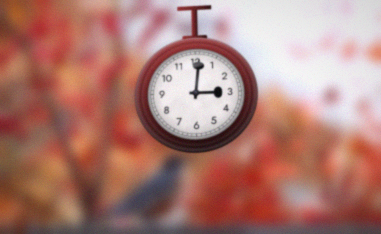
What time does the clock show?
3:01
